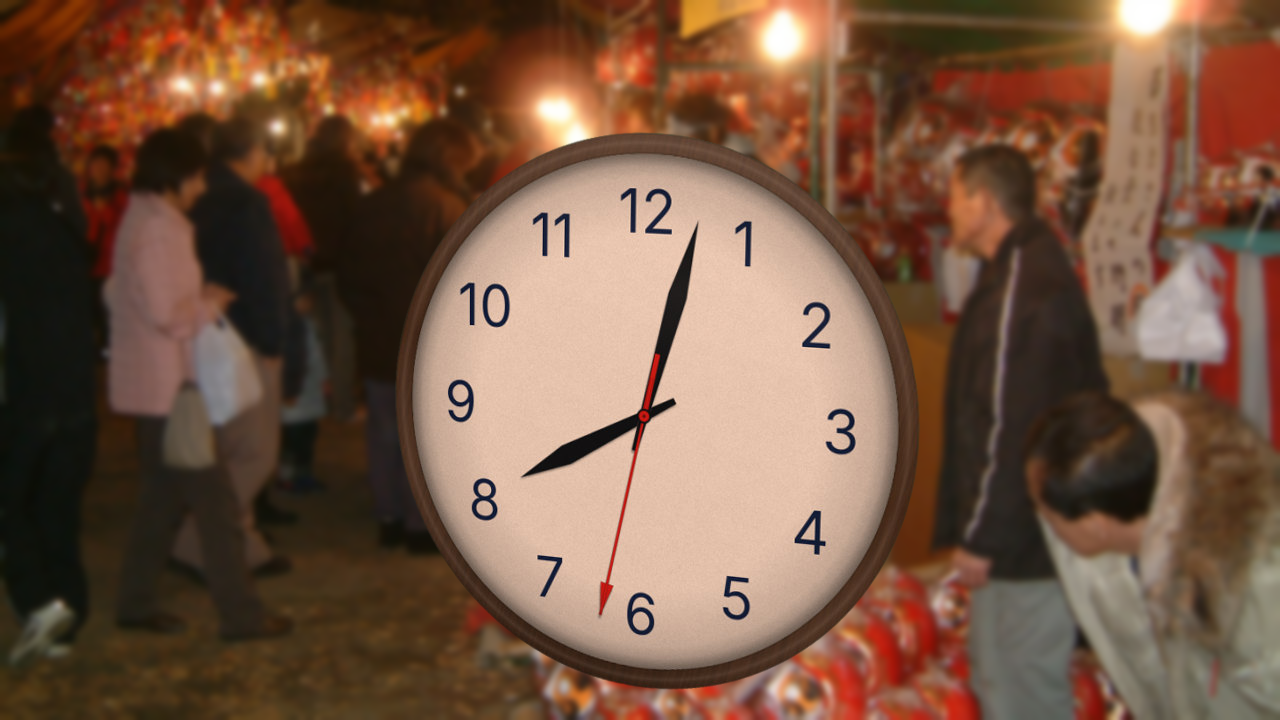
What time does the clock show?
8:02:32
